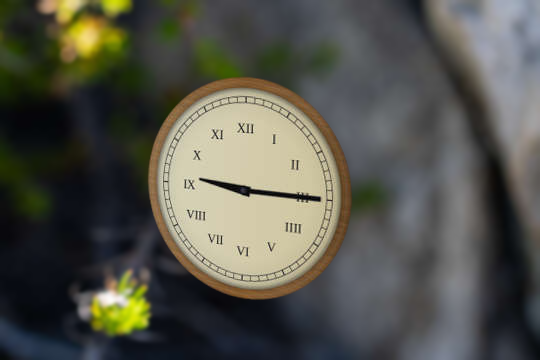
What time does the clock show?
9:15
